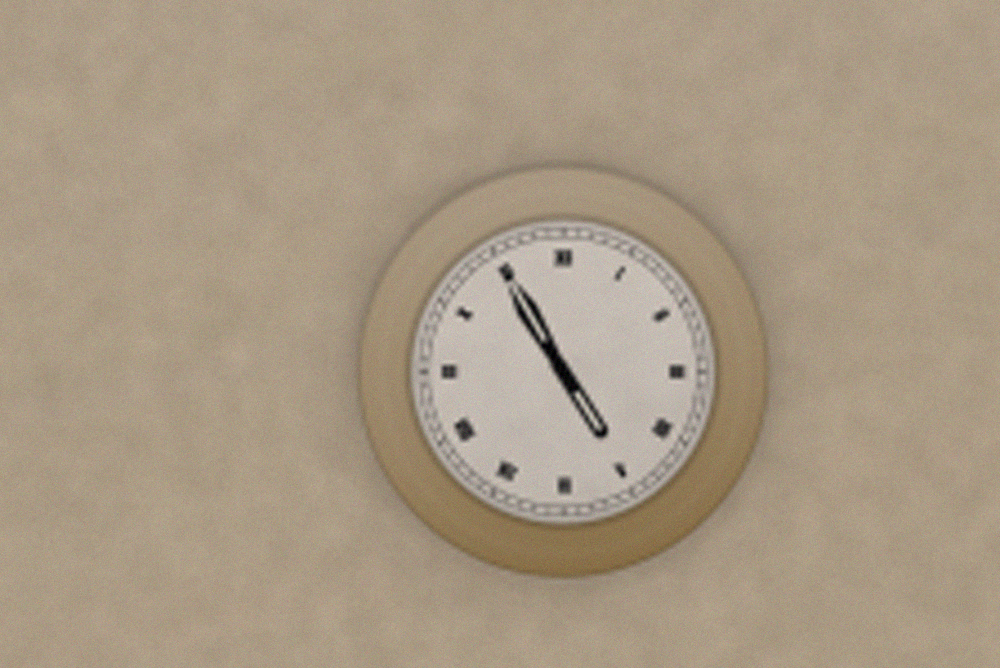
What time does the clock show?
4:55
